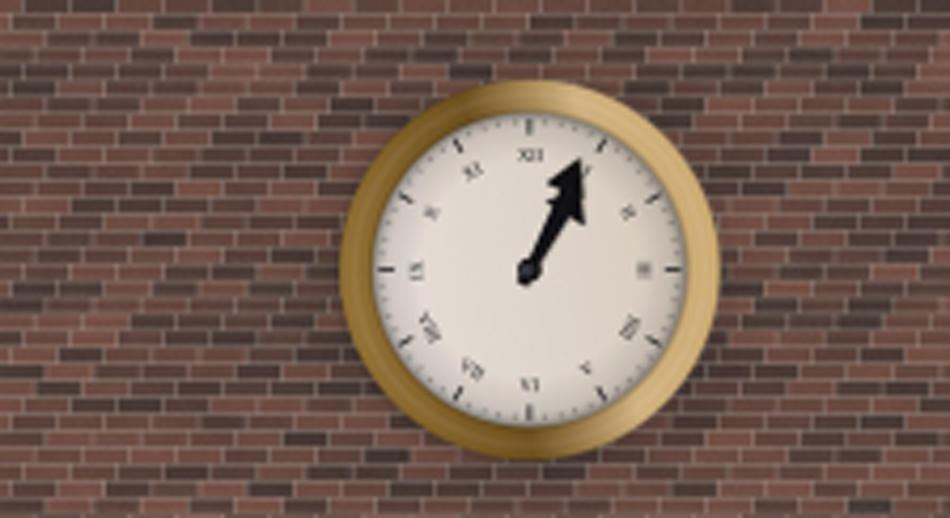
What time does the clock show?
1:04
